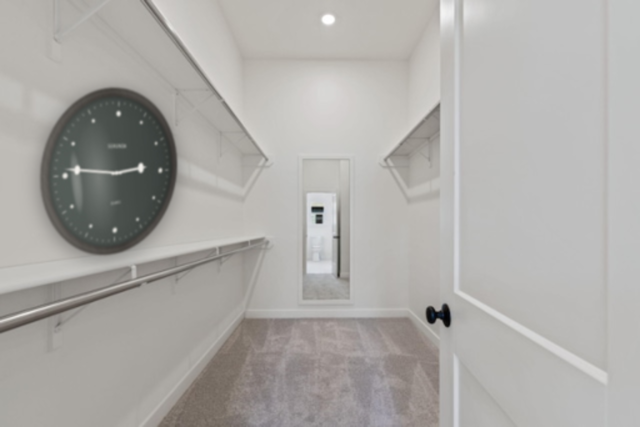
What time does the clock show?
2:46
